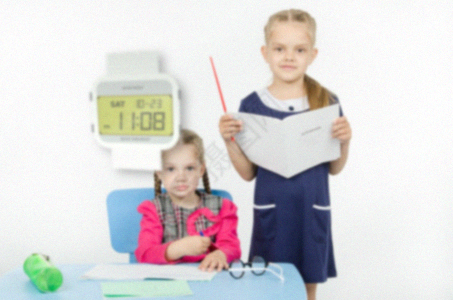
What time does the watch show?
11:08
